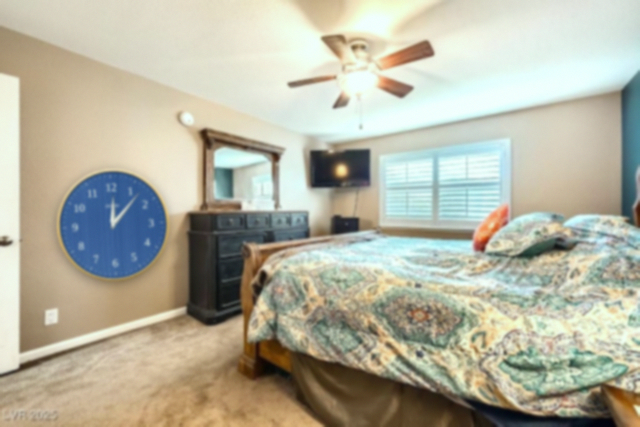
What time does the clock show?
12:07
